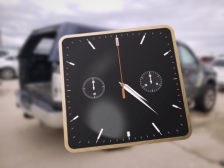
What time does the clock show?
4:23
